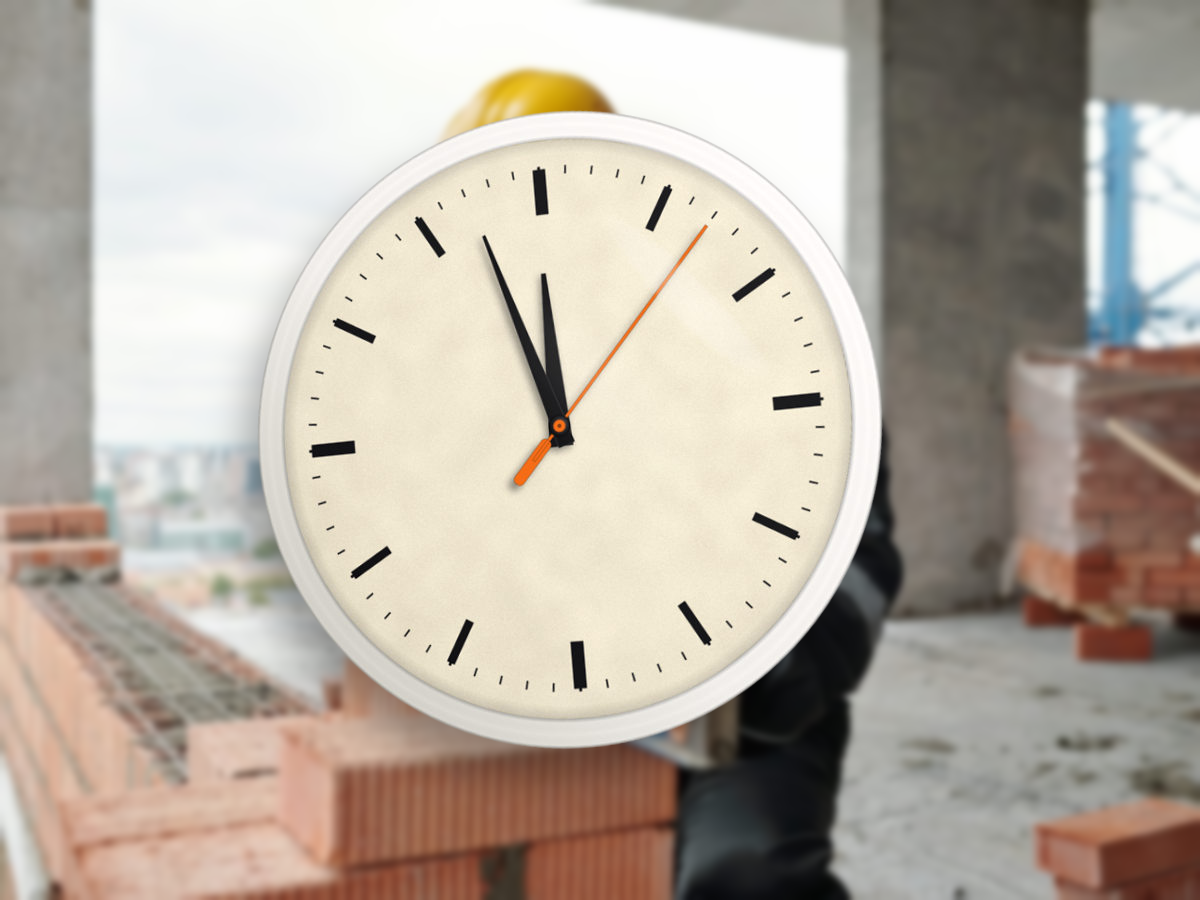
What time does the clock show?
11:57:07
